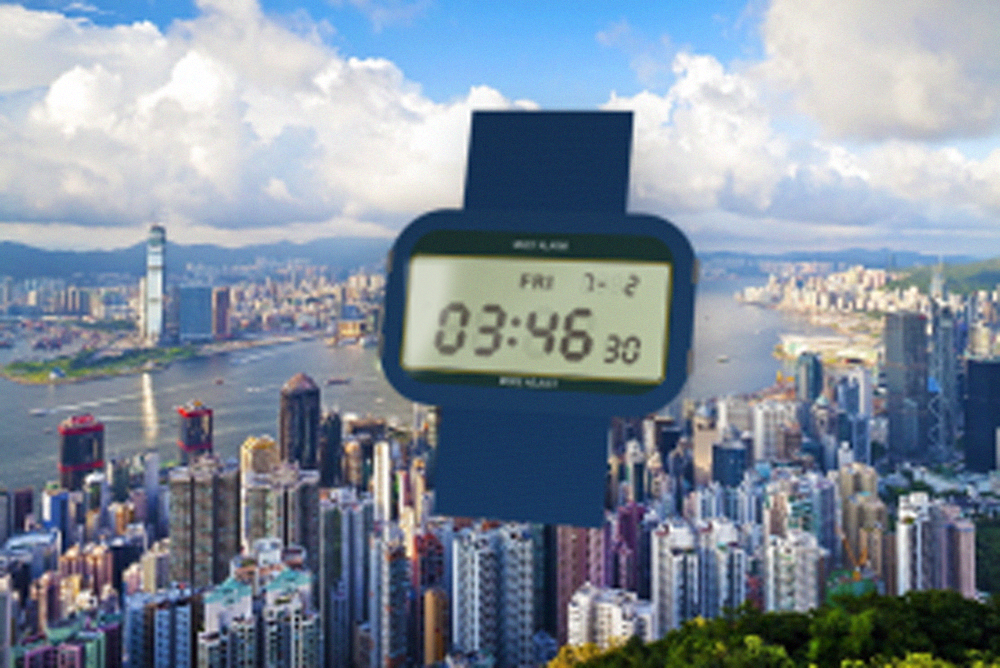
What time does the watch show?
3:46:30
